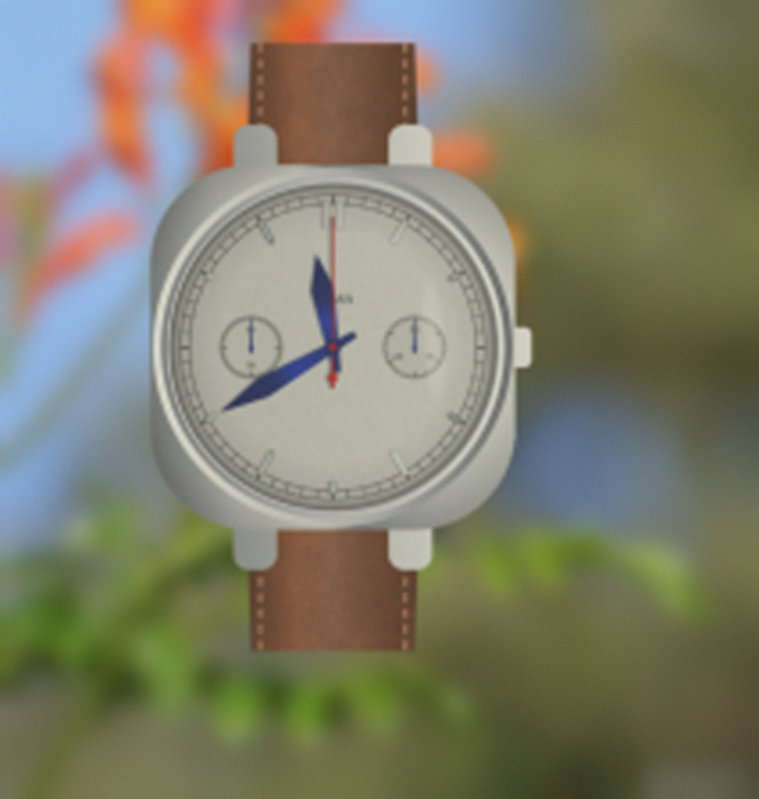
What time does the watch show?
11:40
